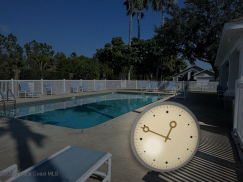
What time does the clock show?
12:49
